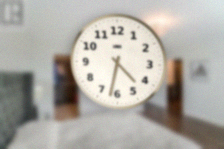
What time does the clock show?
4:32
